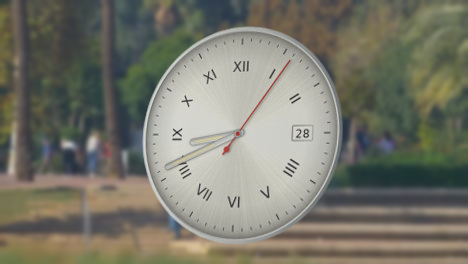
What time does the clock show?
8:41:06
